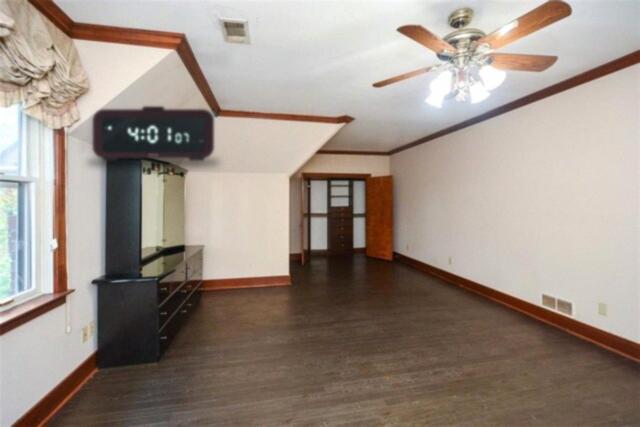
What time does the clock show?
4:01
